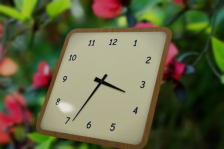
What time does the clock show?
3:34
